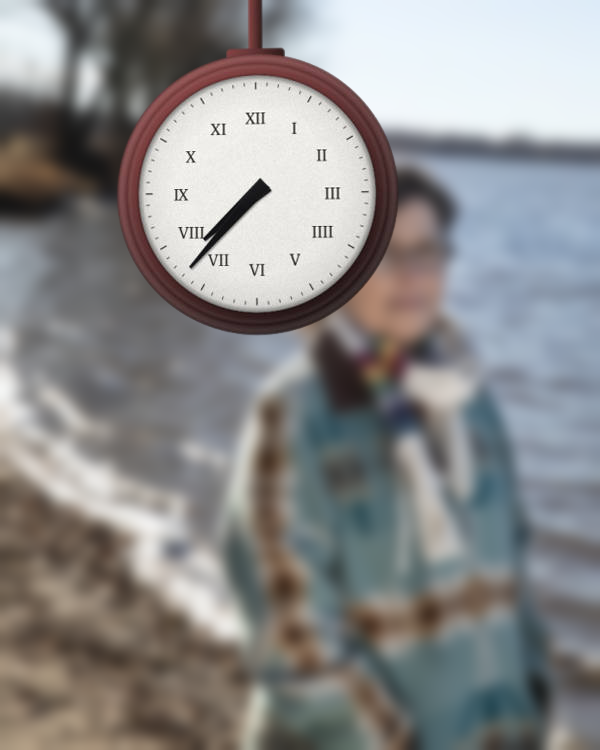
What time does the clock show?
7:37
